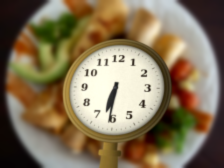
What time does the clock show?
6:31
